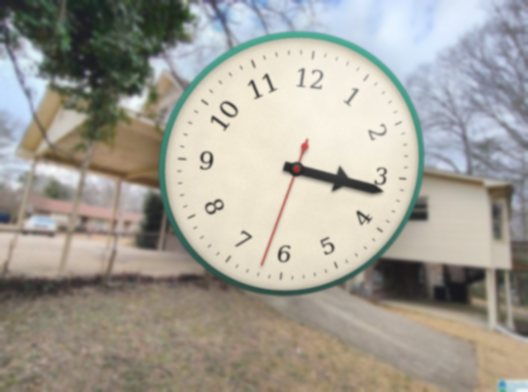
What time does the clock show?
3:16:32
